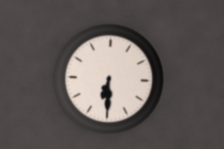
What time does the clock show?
6:30
